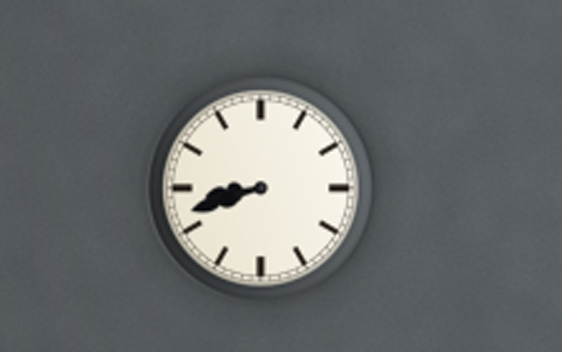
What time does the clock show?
8:42
